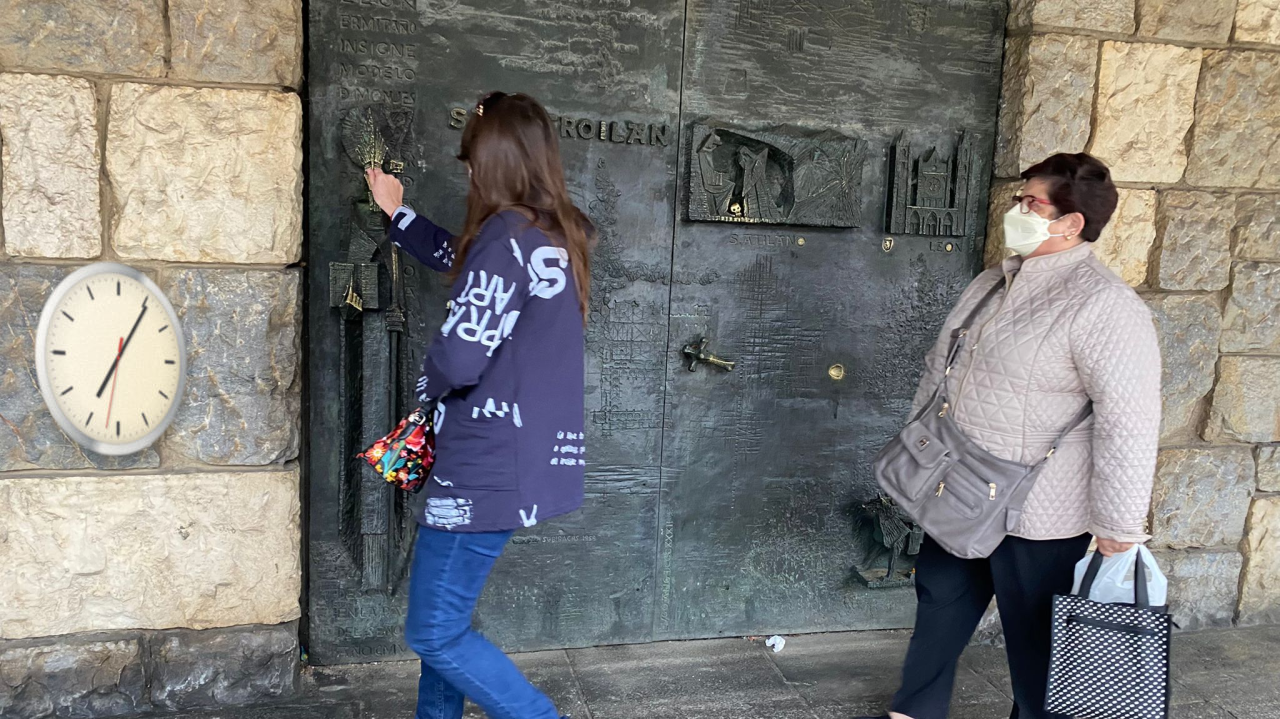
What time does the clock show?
7:05:32
